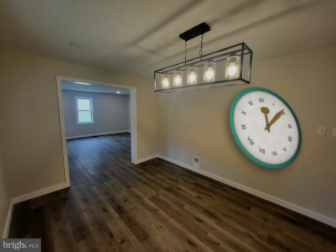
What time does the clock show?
12:09
